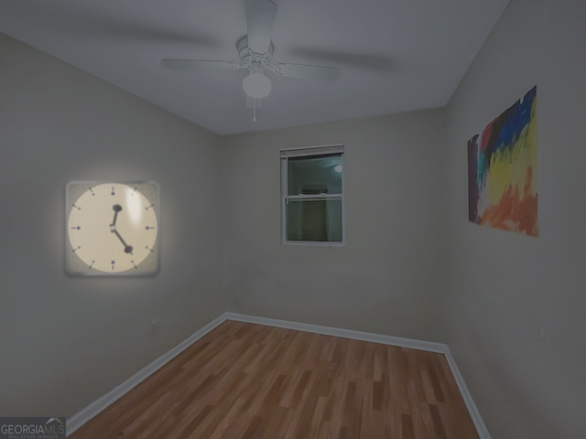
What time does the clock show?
12:24
